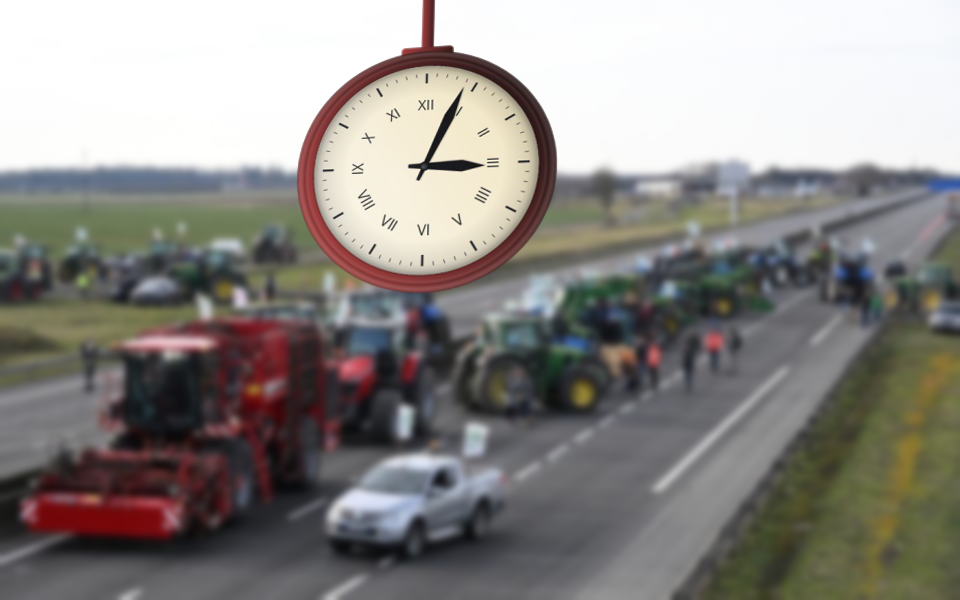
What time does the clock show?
3:04
